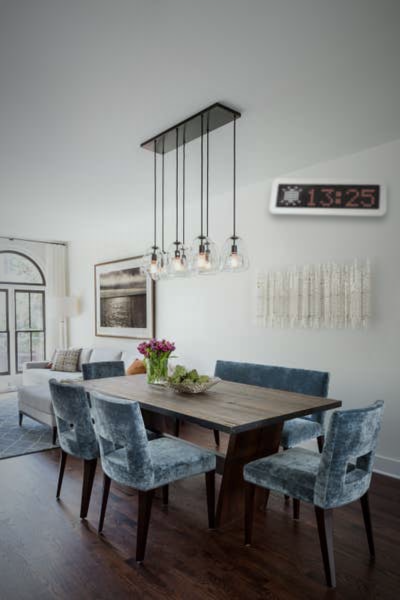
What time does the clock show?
13:25
